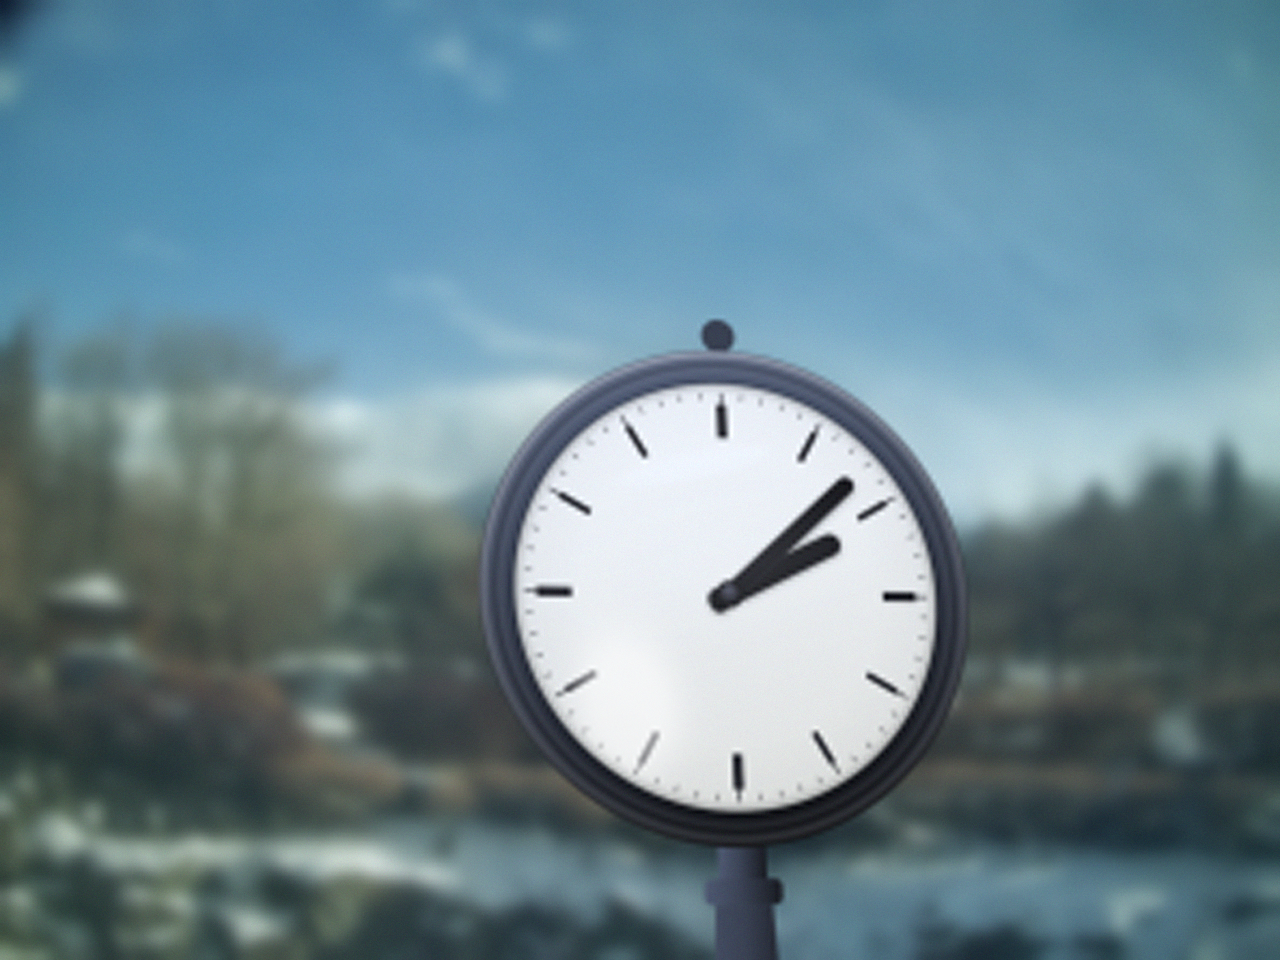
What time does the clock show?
2:08
